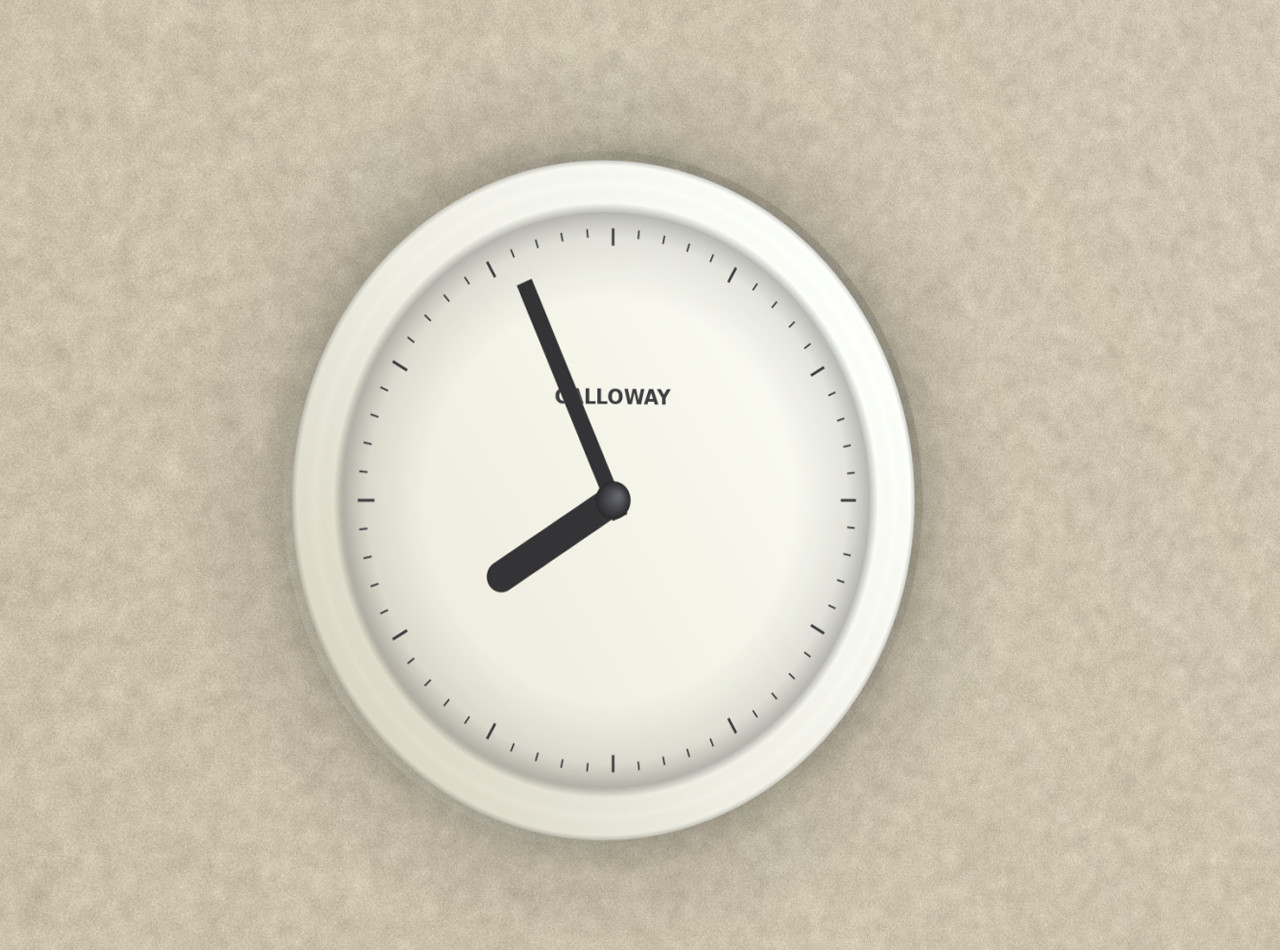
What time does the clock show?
7:56
